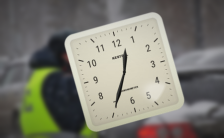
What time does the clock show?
12:35
